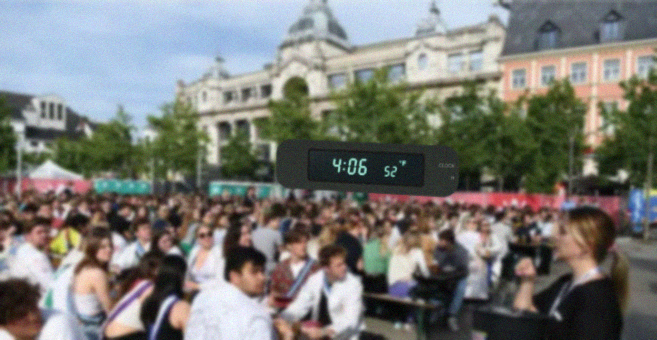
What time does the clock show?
4:06
